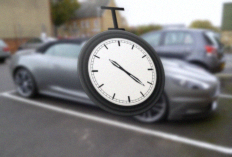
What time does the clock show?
10:22
